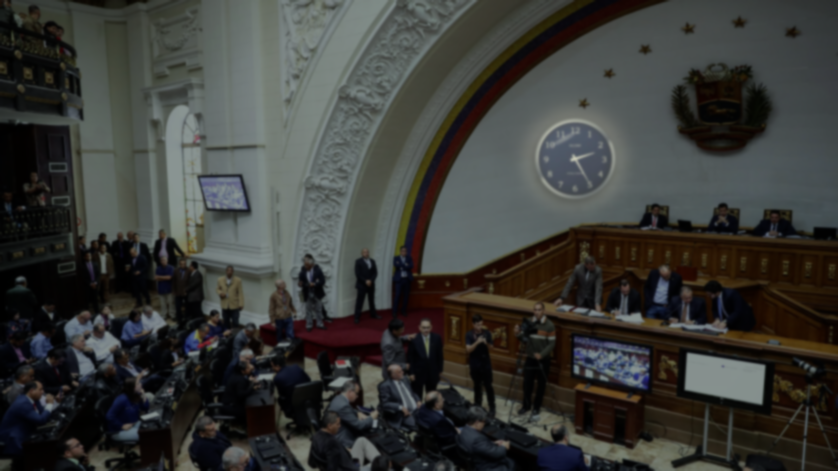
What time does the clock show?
2:25
